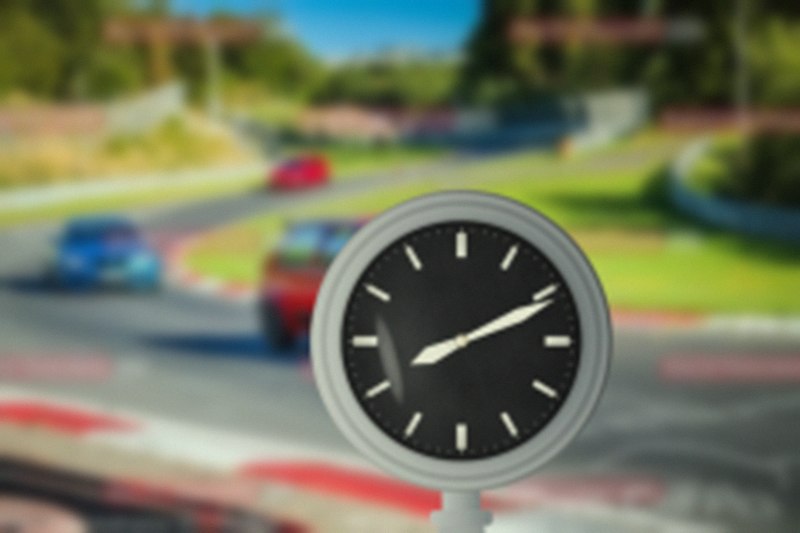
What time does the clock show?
8:11
